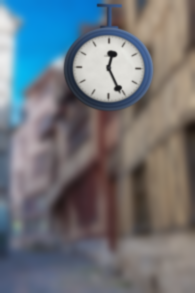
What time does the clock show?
12:26
